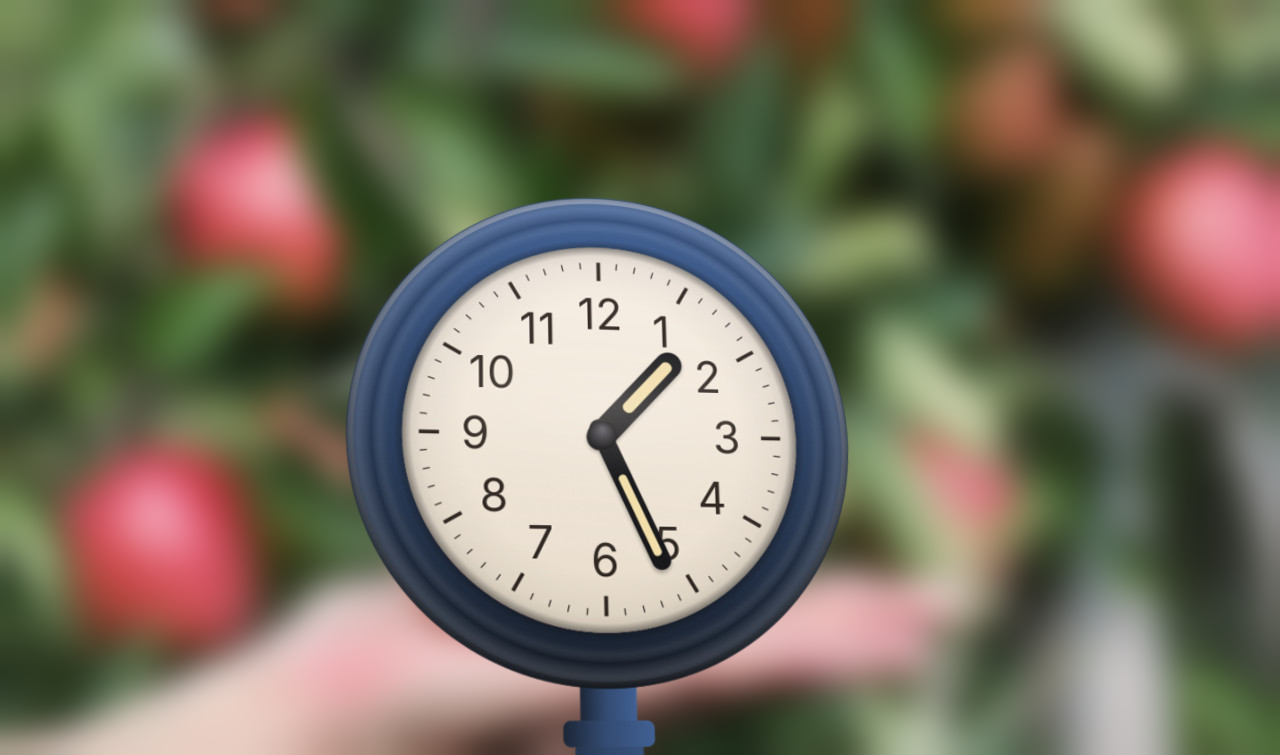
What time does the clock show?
1:26
